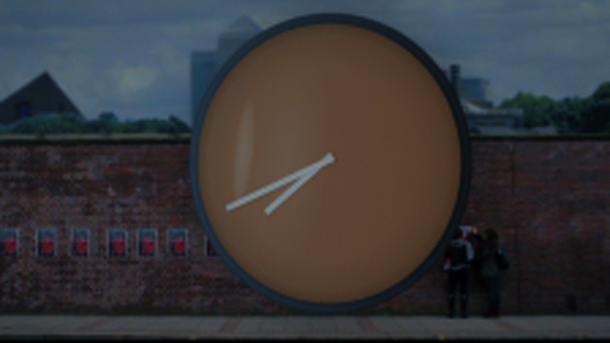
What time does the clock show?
7:41
